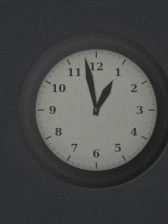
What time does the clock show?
12:58
